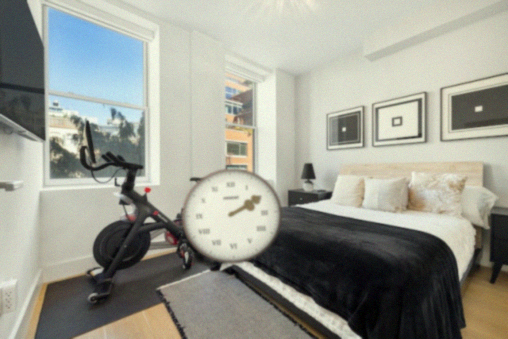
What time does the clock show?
2:10
